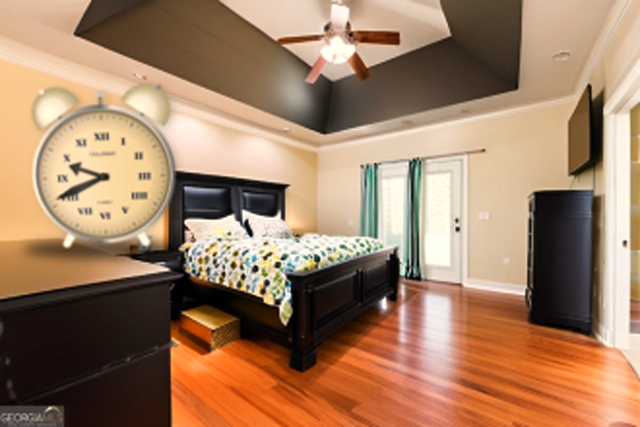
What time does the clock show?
9:41
